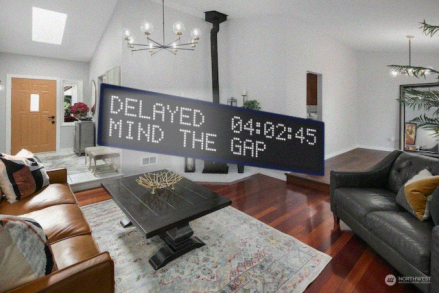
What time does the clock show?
4:02:45
